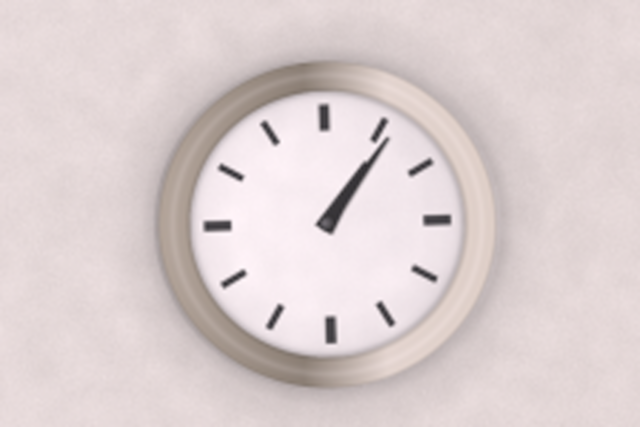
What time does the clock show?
1:06
